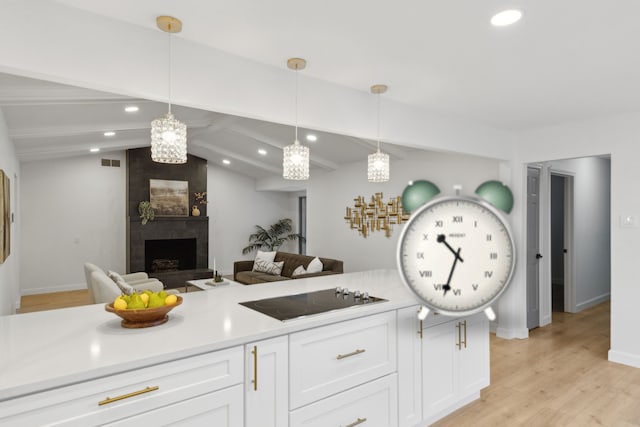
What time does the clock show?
10:33
